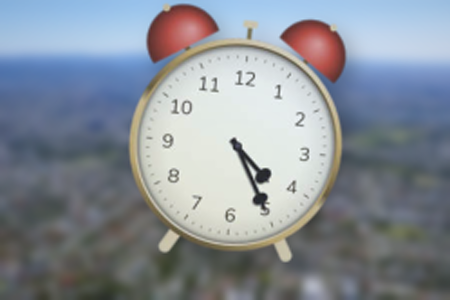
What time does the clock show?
4:25
